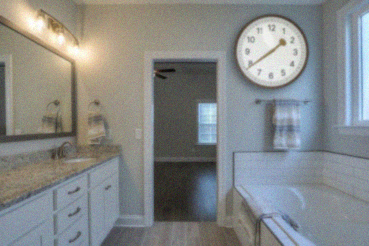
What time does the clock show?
1:39
